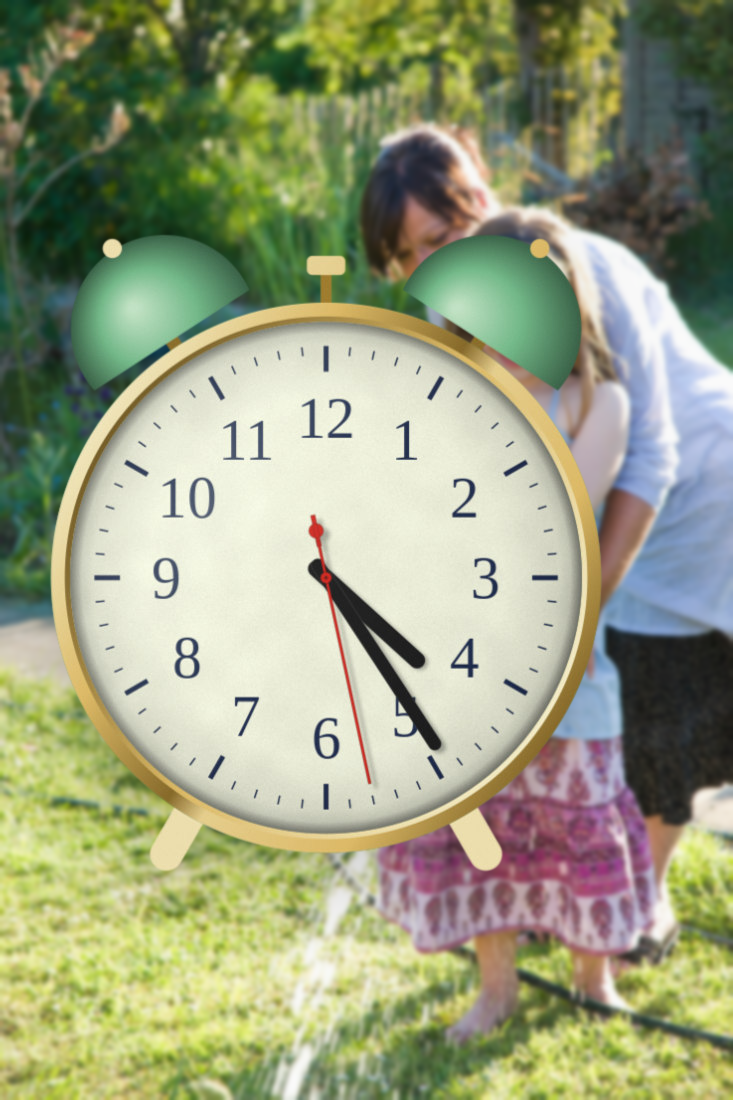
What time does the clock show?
4:24:28
